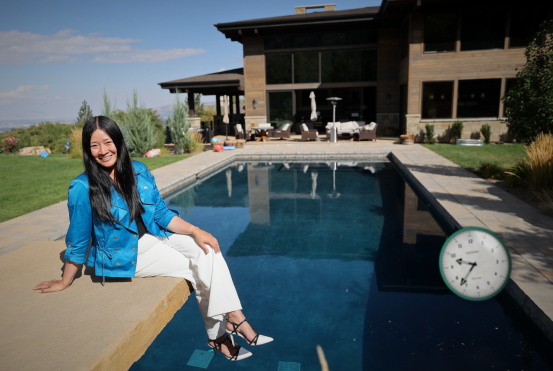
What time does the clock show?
9:37
